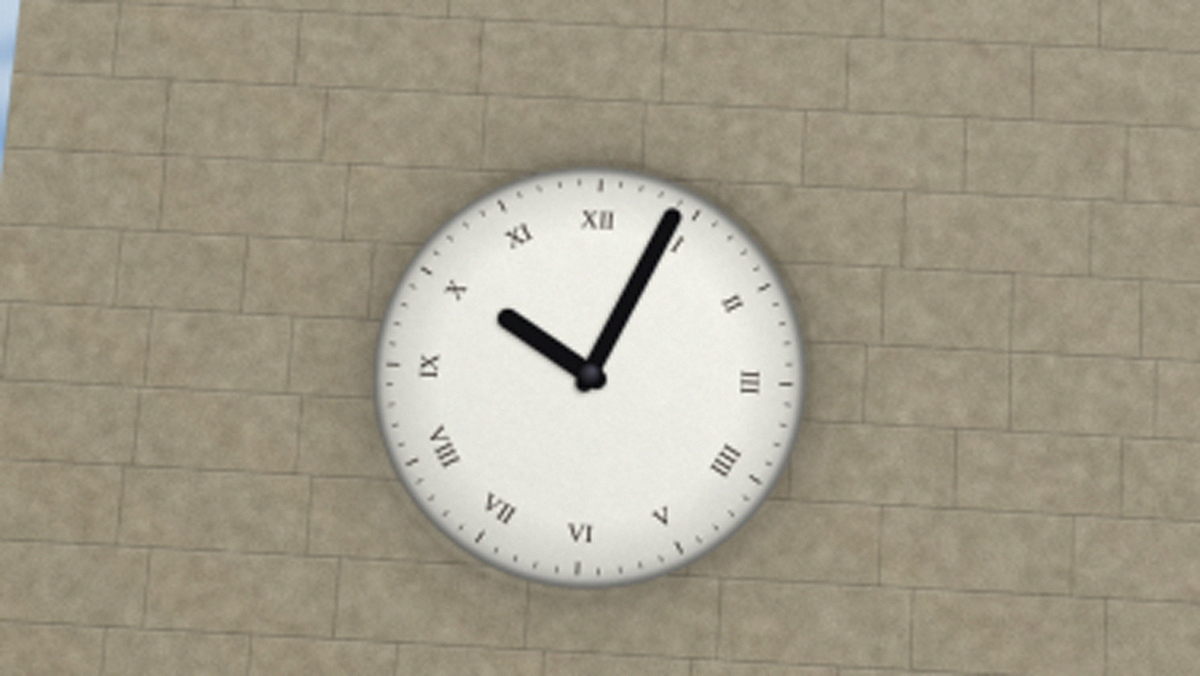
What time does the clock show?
10:04
